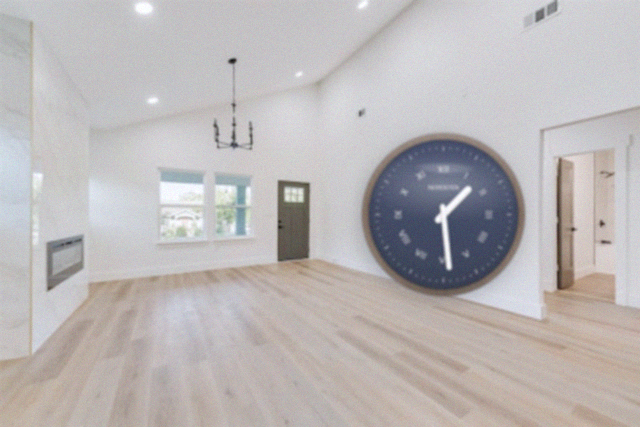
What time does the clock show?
1:29
